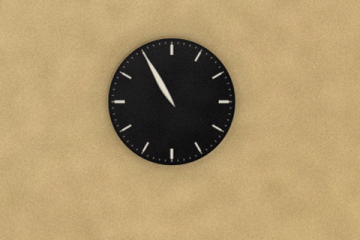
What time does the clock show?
10:55
